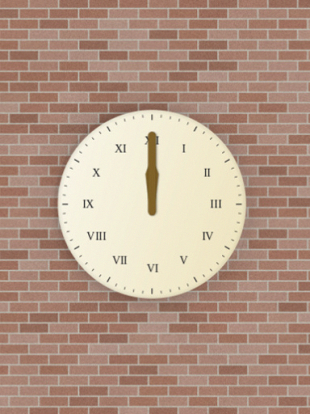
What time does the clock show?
12:00
